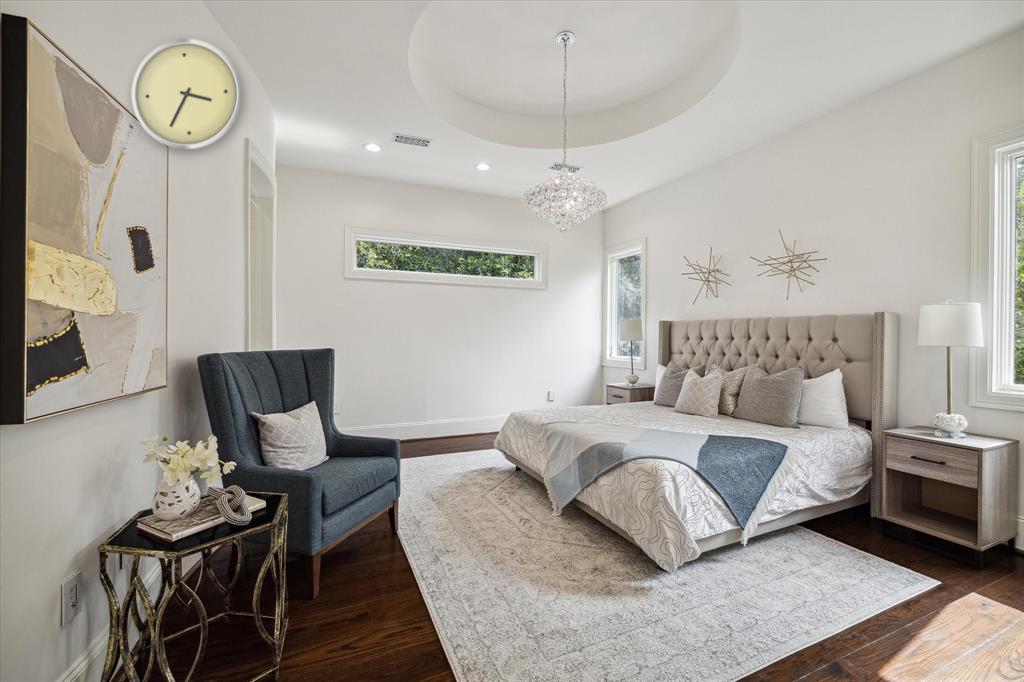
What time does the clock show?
3:35
